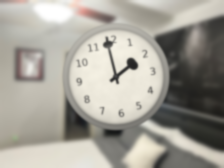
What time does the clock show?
1:59
